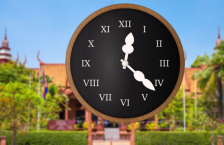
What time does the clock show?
12:22
